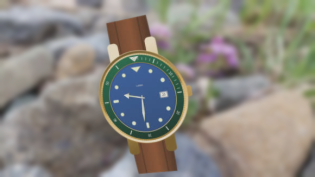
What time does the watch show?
9:31
